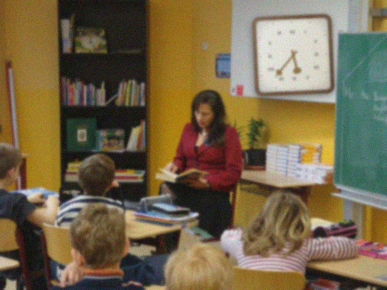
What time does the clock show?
5:37
